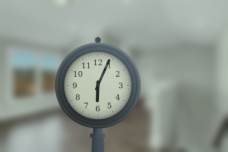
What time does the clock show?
6:04
